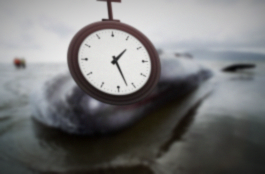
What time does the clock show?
1:27
